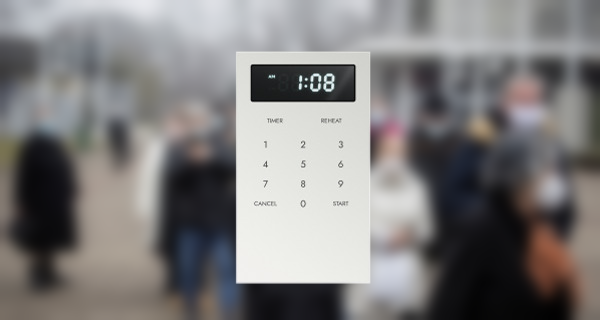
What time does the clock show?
1:08
